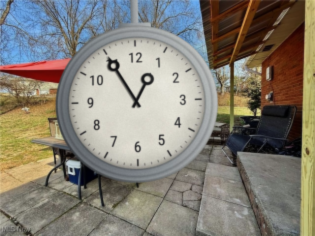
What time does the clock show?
12:55
